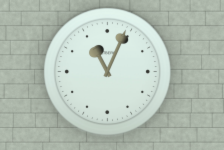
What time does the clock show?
11:04
